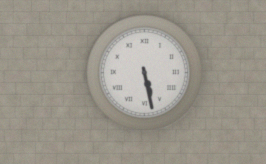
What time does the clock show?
5:28
